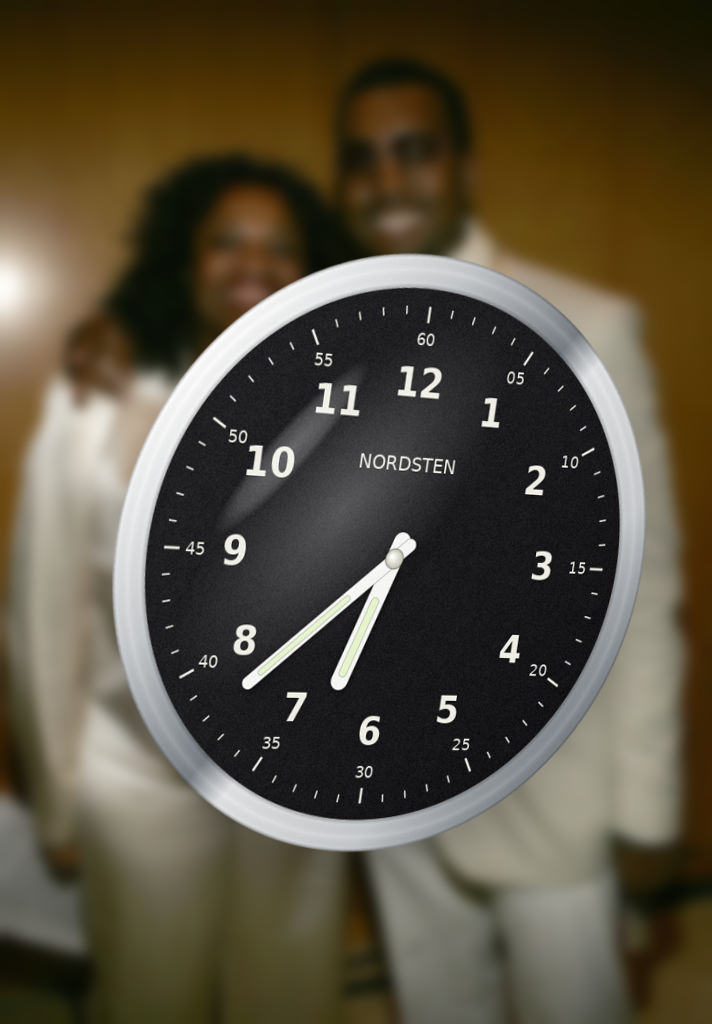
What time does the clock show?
6:38
